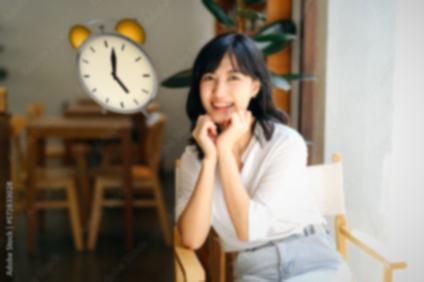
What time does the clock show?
5:02
